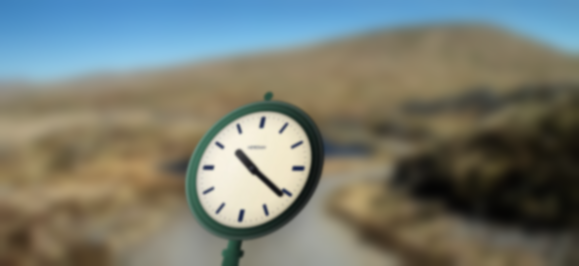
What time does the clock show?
10:21
